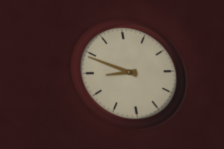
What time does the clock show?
8:49
